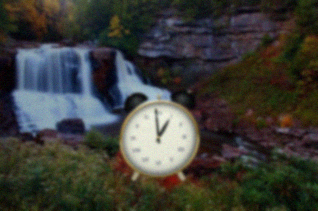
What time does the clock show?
12:59
